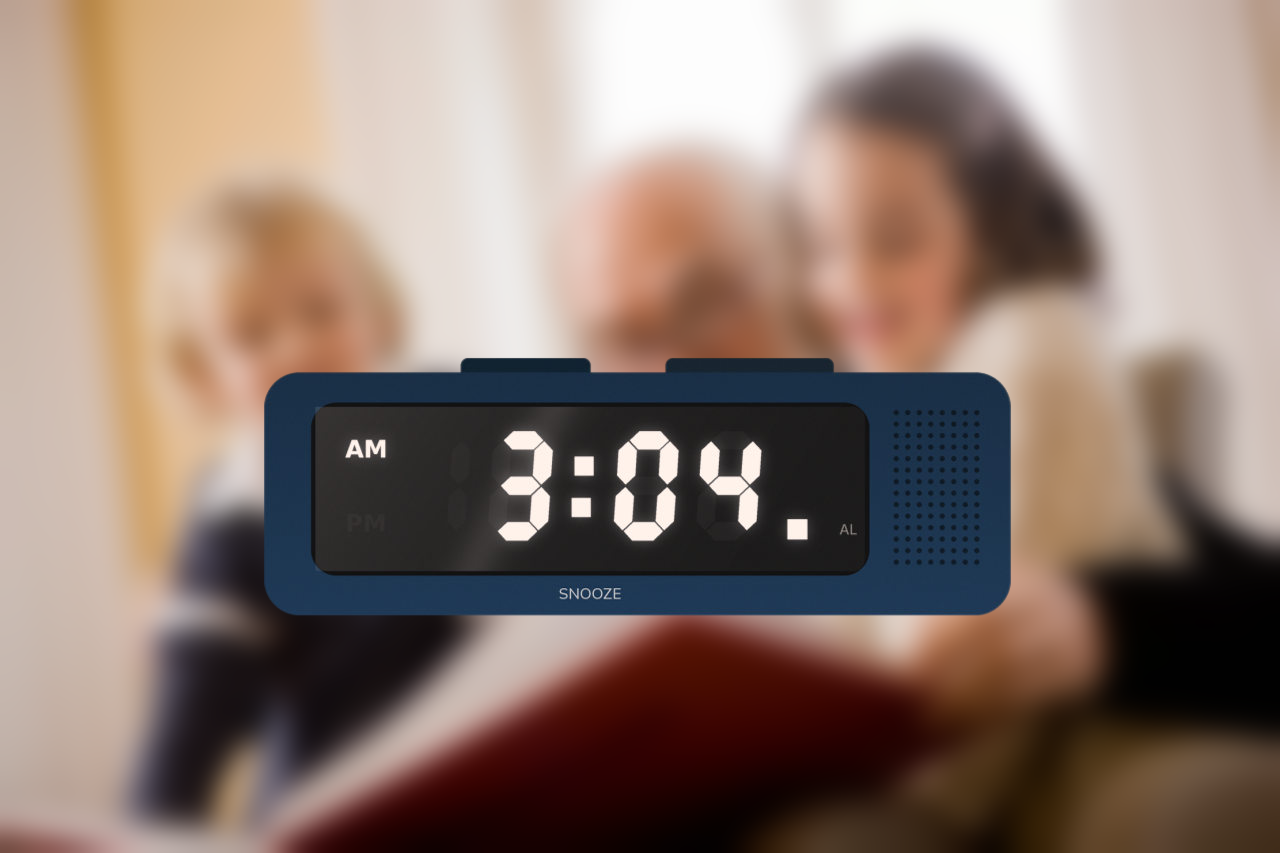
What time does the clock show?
3:04
